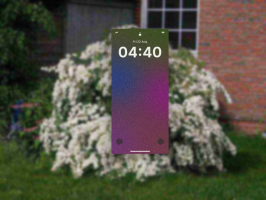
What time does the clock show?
4:40
